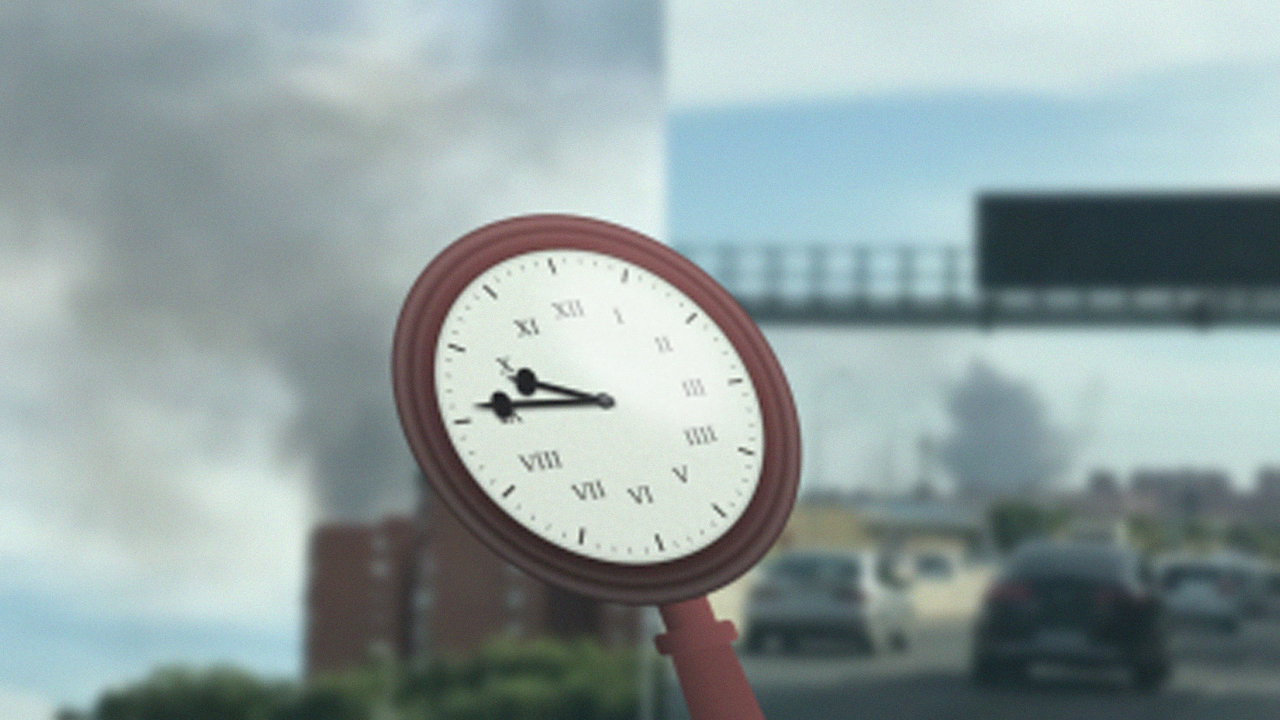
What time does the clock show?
9:46
